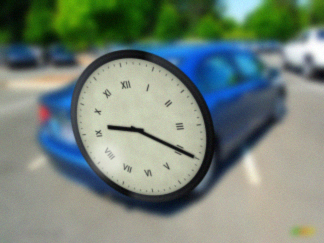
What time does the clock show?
9:20
